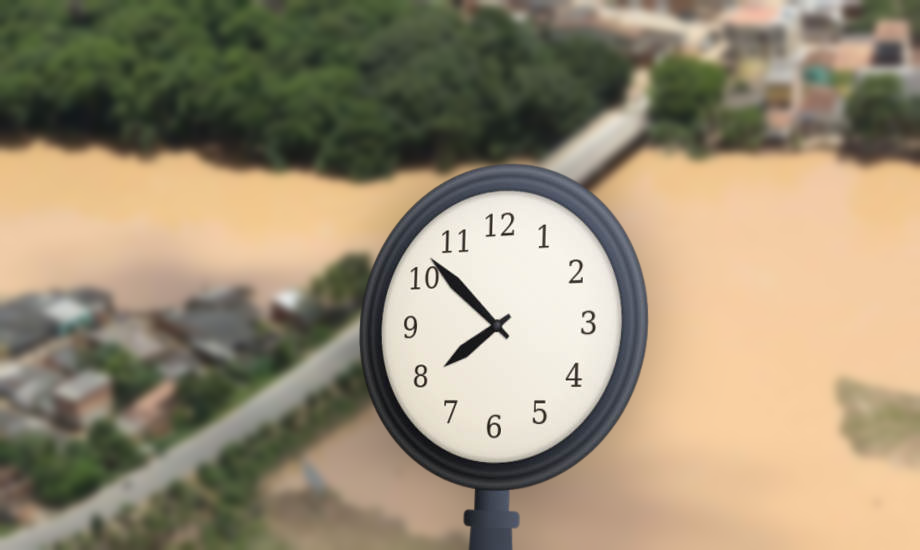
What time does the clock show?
7:52
